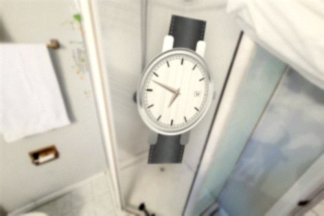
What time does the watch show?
6:48
